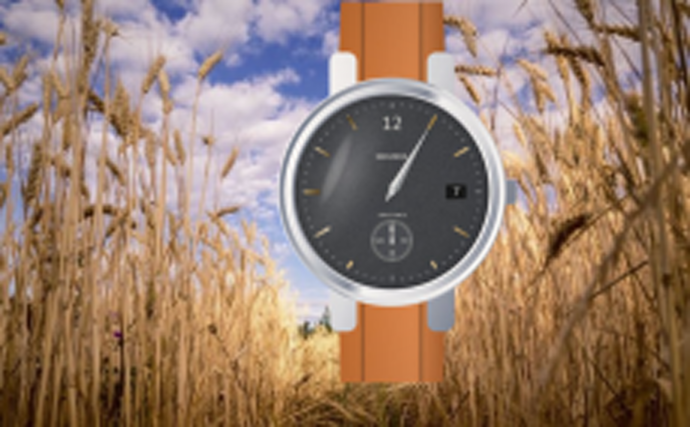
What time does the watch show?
1:05
